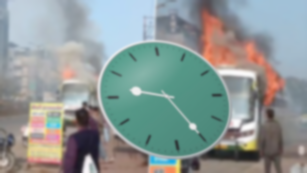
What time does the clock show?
9:25
